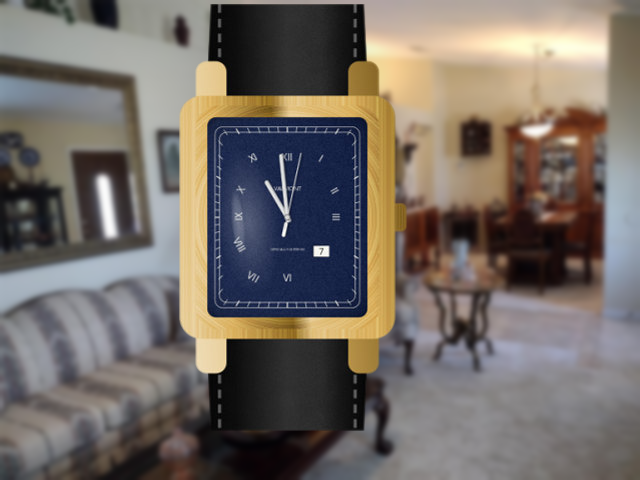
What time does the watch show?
10:59:02
